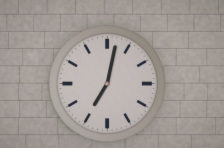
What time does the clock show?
7:02
